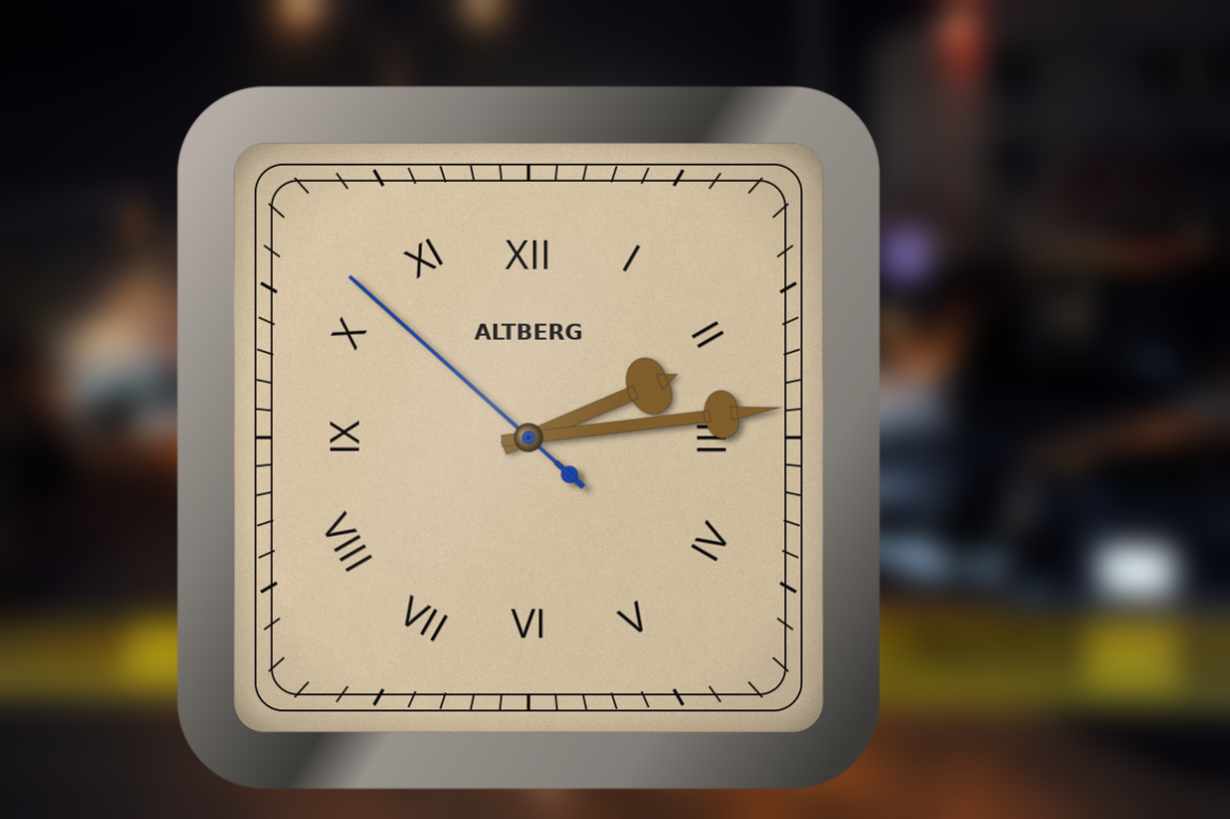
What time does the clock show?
2:13:52
